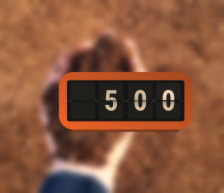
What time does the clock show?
5:00
